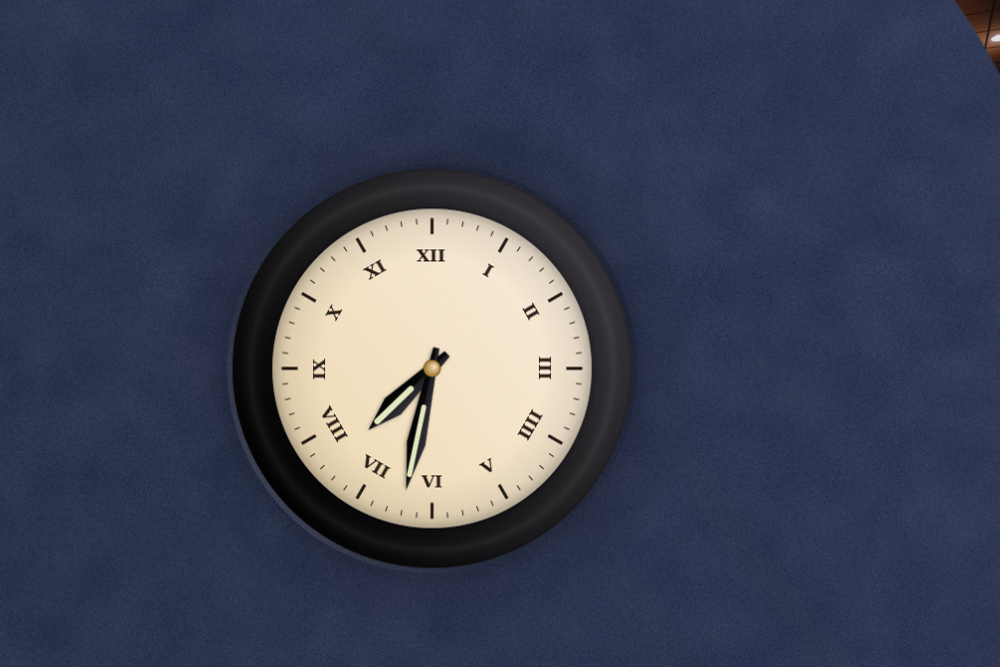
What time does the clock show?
7:32
